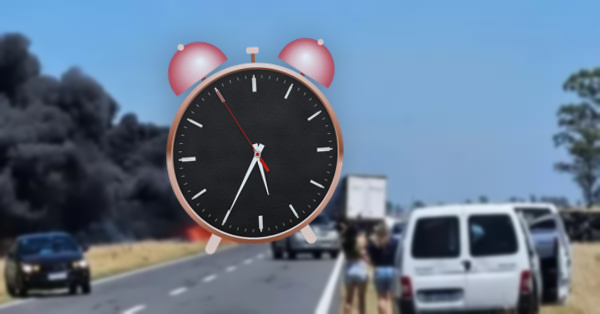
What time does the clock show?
5:34:55
